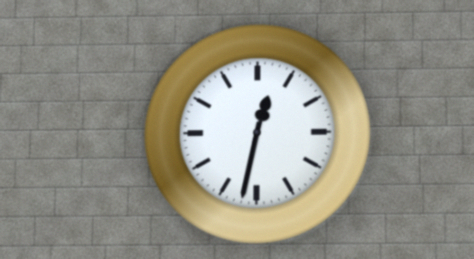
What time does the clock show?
12:32
